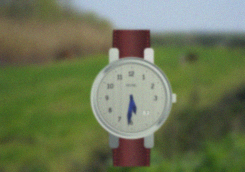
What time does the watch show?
5:31
